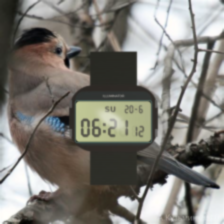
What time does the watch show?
6:21:12
